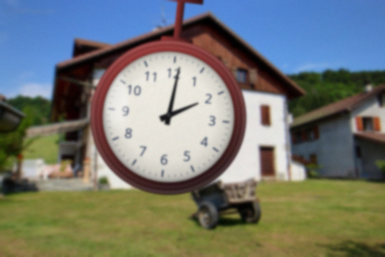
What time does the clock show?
2:01
